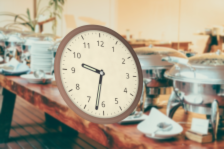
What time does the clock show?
9:32
